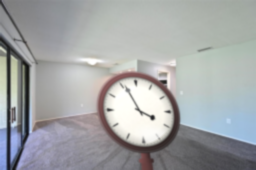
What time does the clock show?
3:56
